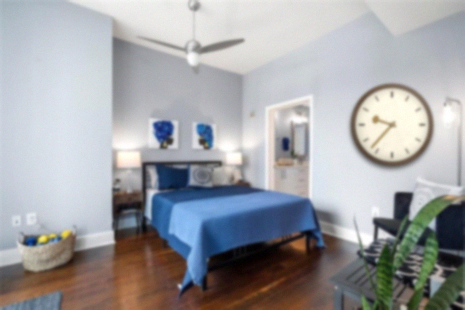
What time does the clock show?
9:37
